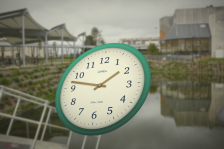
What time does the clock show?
1:47
